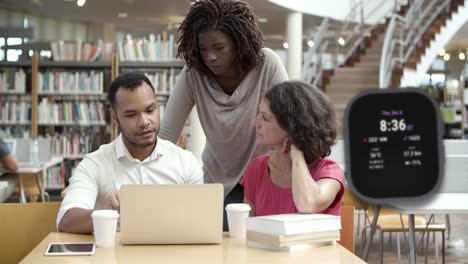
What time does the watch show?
8:36
